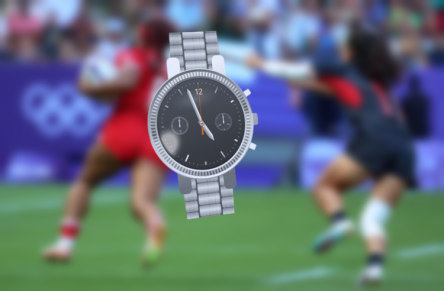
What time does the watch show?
4:57
